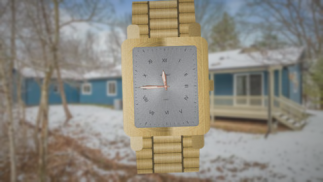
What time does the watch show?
11:45
